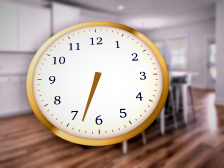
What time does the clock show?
6:33
